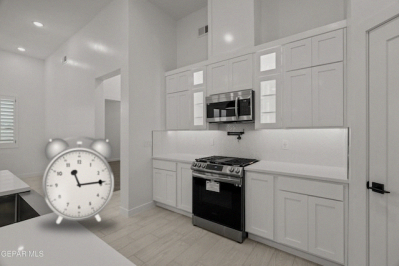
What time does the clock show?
11:14
